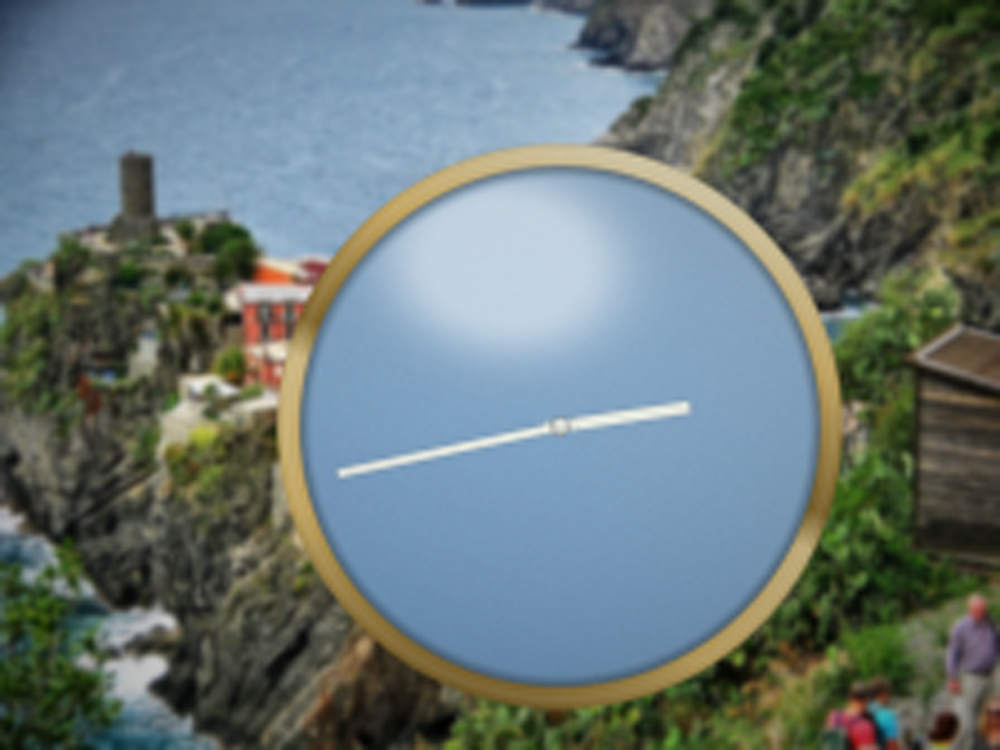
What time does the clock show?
2:43
